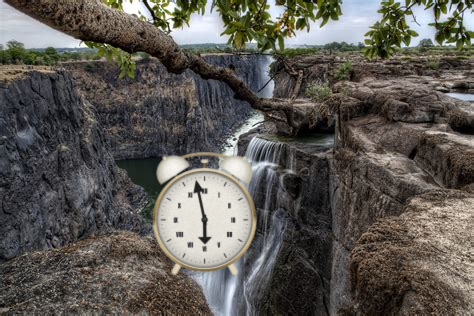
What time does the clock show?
5:58
